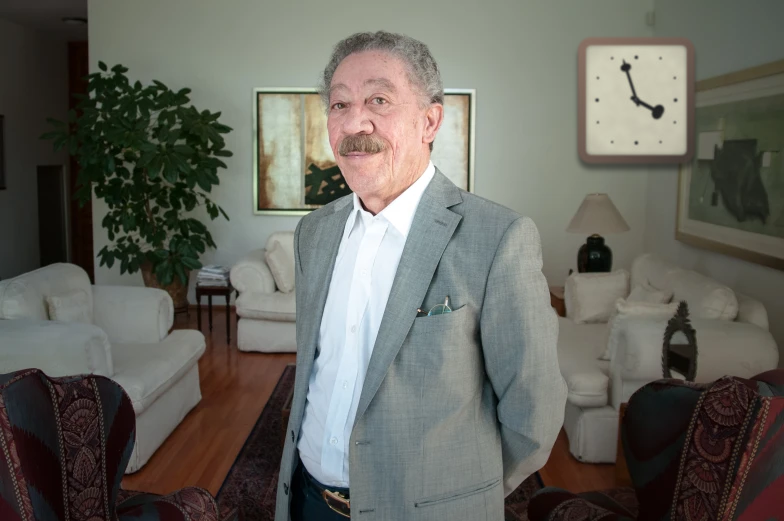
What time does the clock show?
3:57
